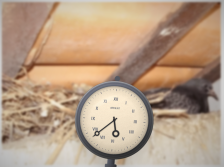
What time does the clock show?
5:38
